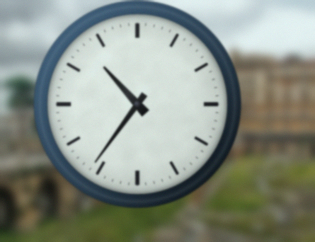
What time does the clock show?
10:36
